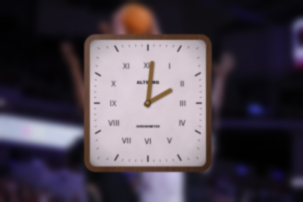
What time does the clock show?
2:01
